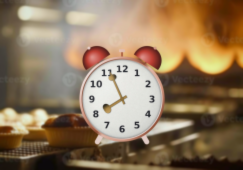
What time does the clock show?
7:56
